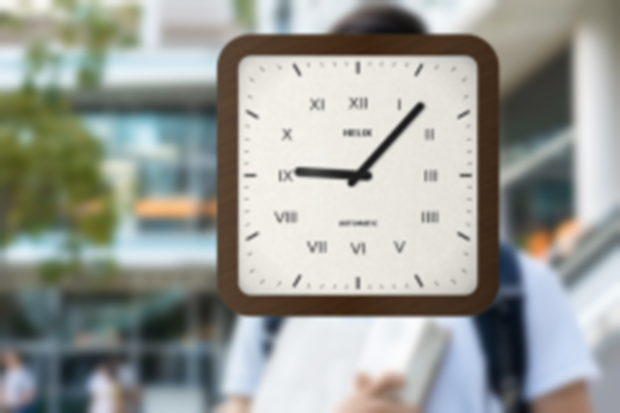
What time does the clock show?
9:07
